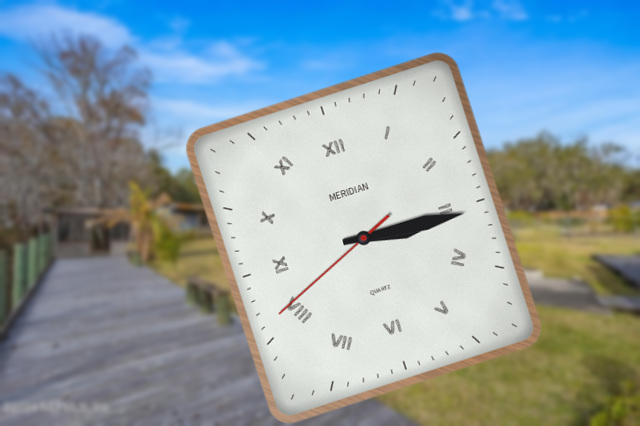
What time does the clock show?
3:15:41
